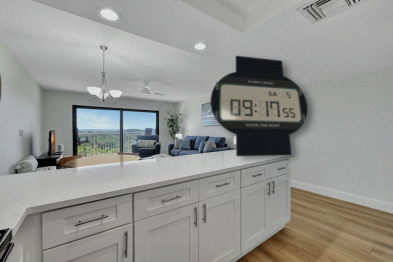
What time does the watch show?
9:17:55
